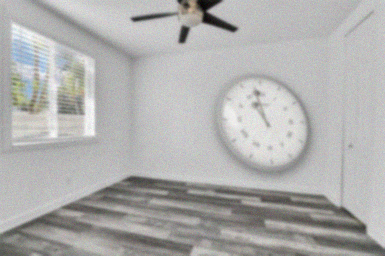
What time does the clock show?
10:58
